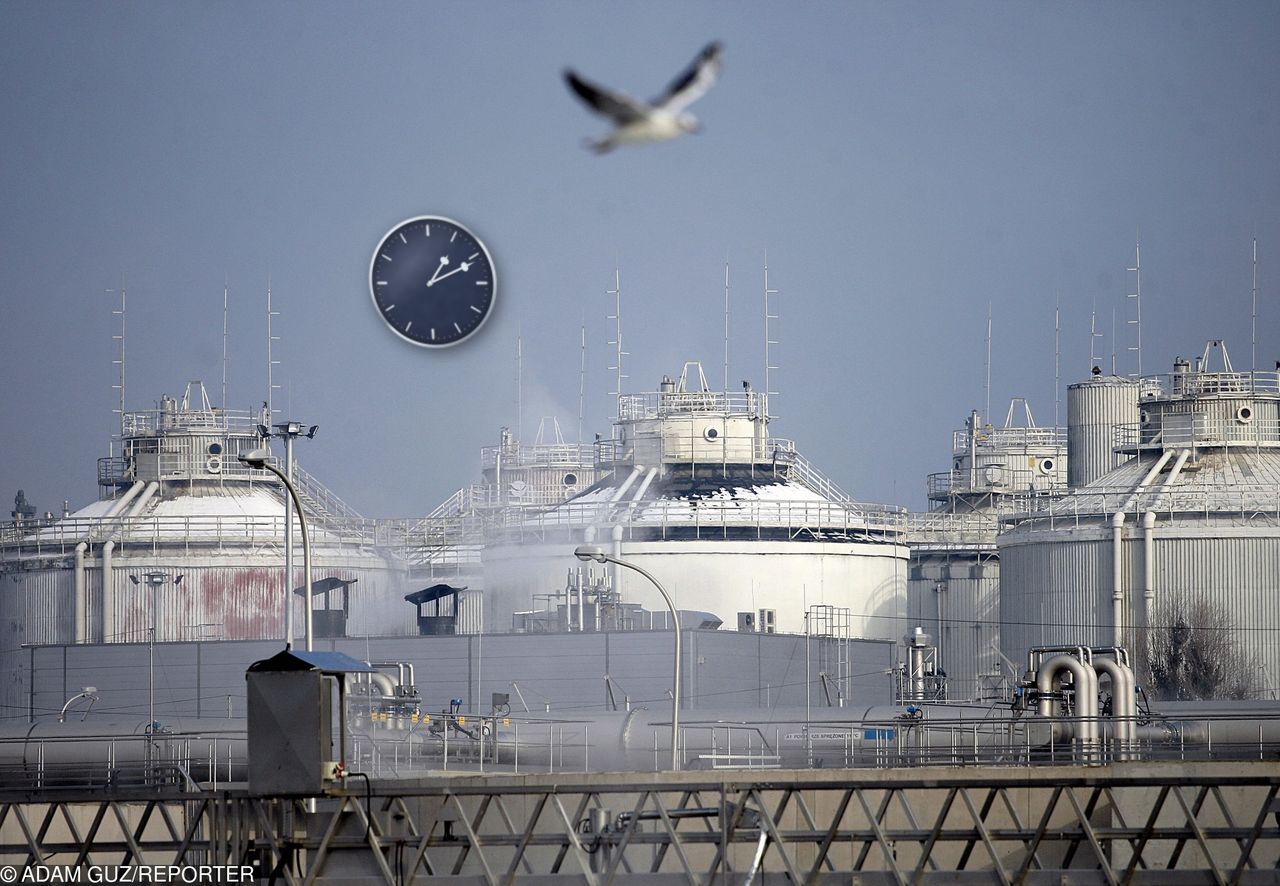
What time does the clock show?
1:11
